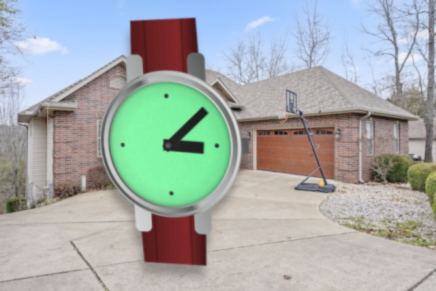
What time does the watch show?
3:08
